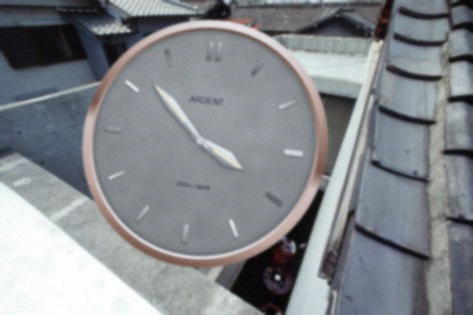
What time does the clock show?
3:52
